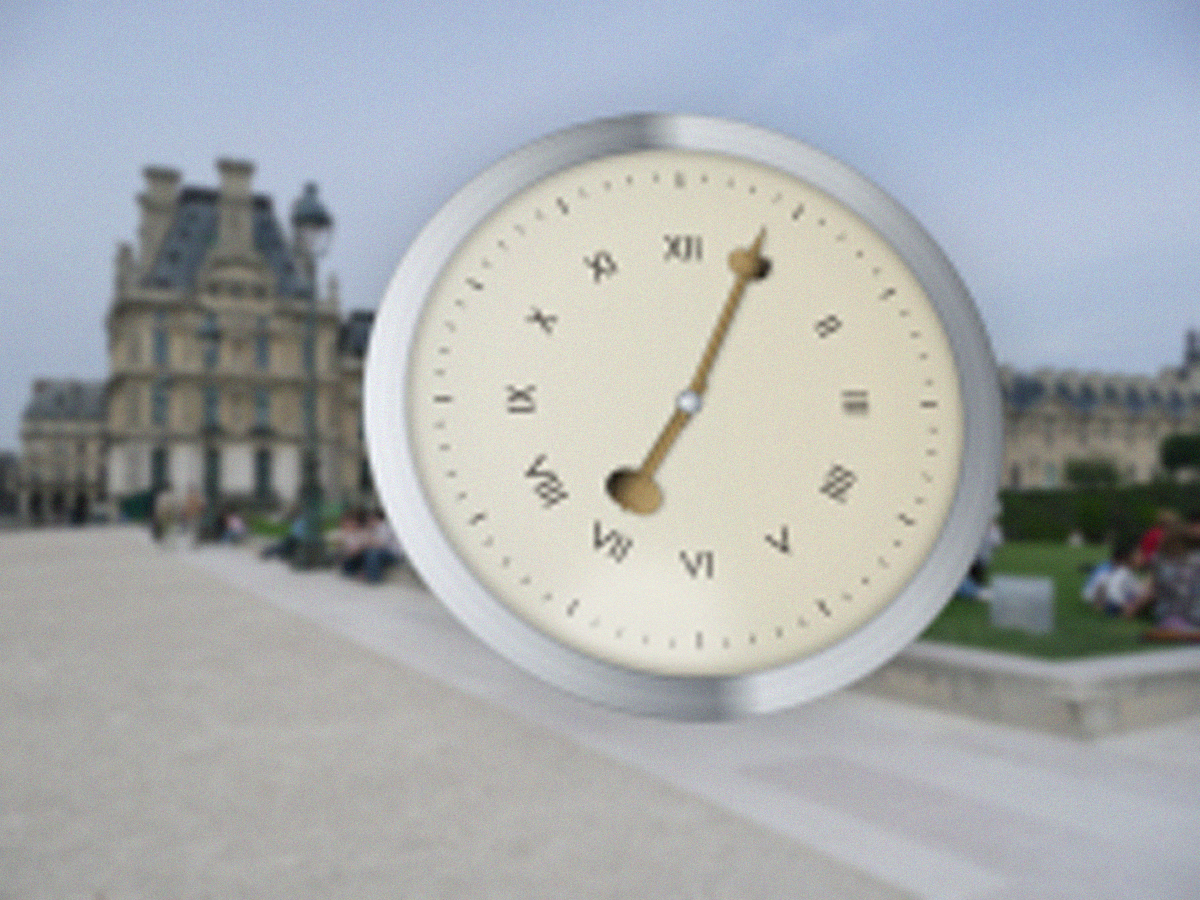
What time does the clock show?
7:04
